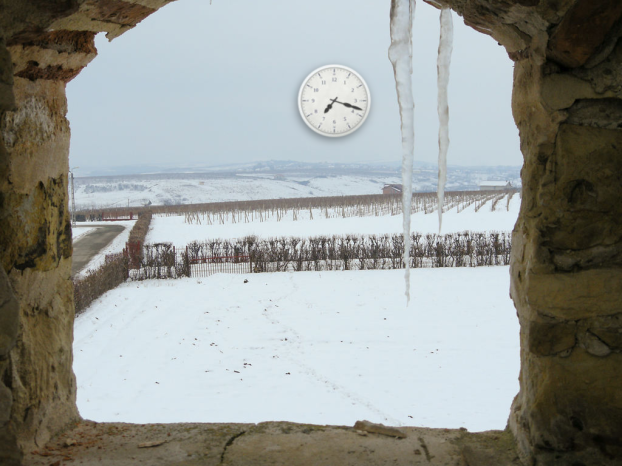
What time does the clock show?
7:18
